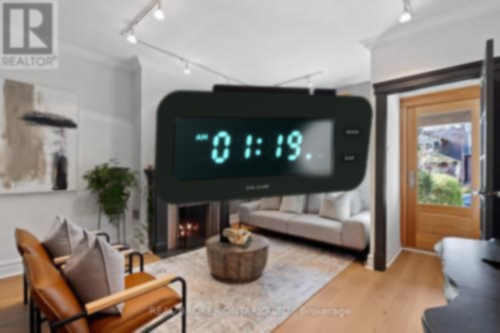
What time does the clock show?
1:19
